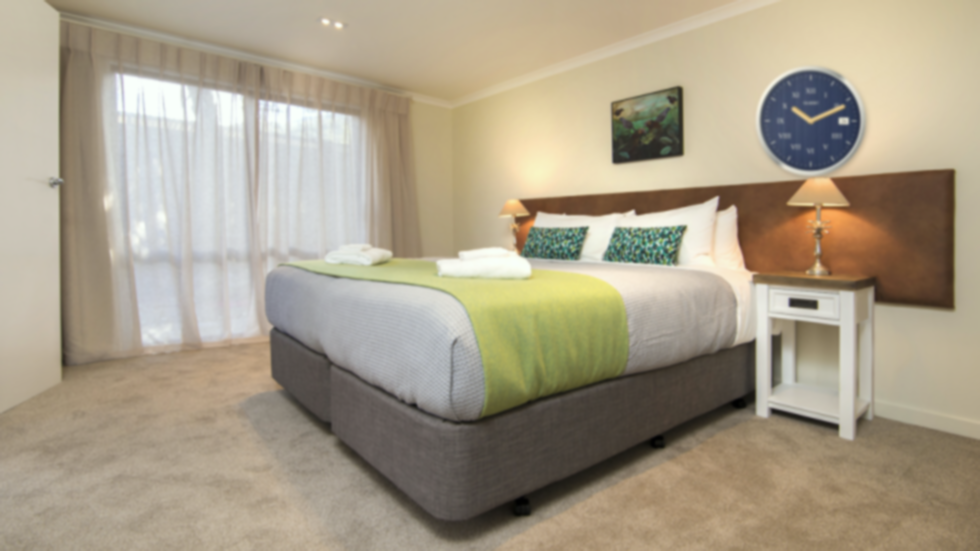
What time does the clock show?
10:11
